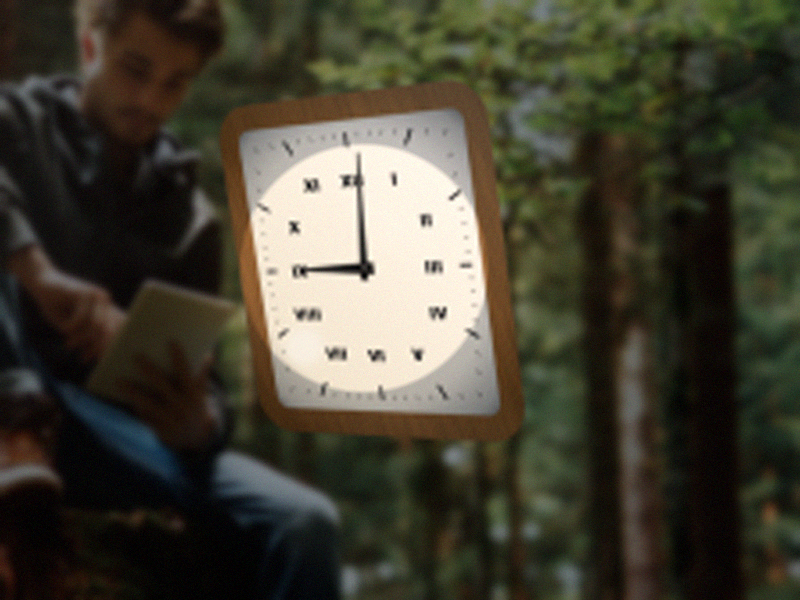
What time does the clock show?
9:01
